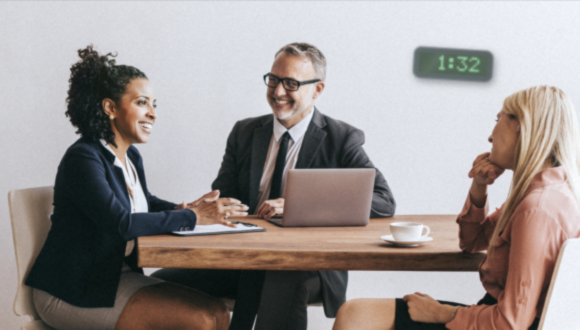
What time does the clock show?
1:32
